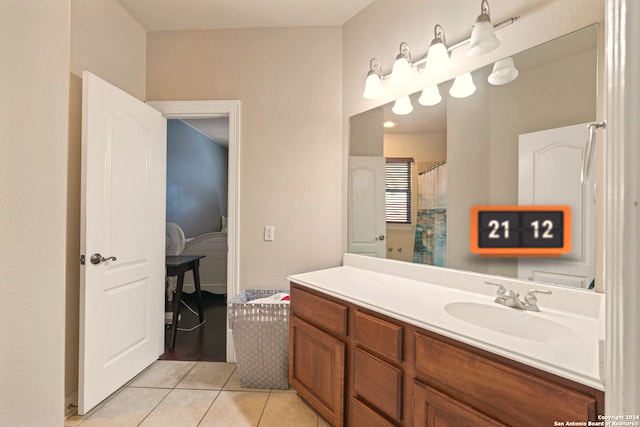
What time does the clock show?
21:12
